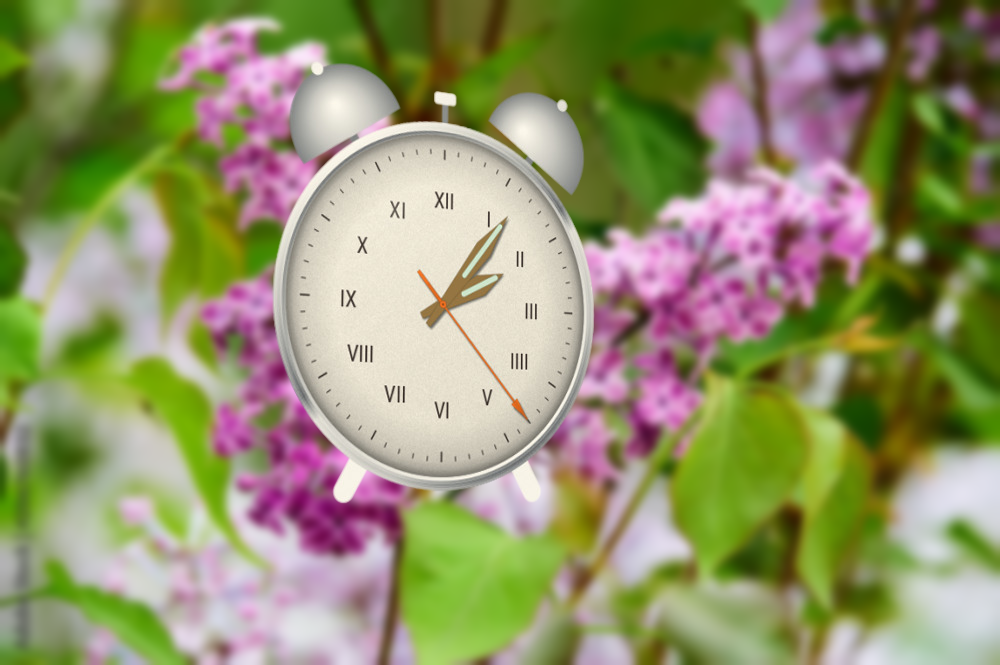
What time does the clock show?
2:06:23
